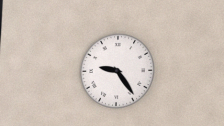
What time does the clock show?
9:24
